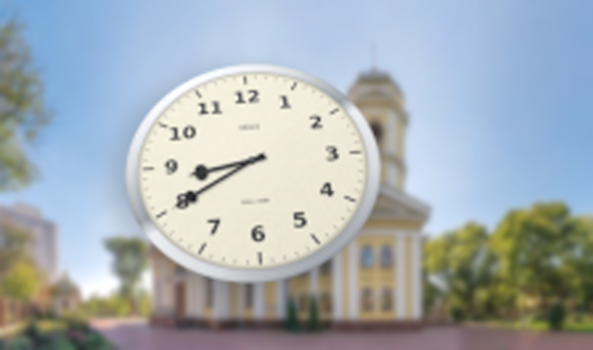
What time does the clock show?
8:40
